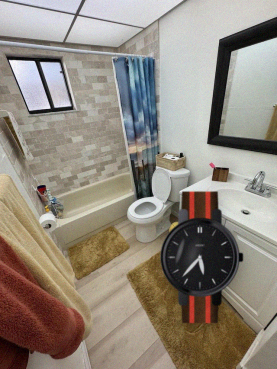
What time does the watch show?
5:37
